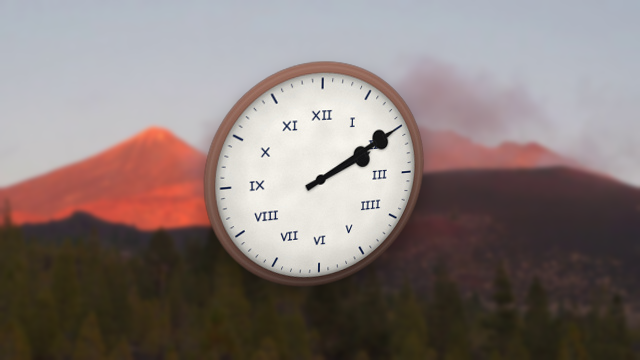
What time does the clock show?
2:10
